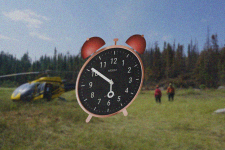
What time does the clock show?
5:51
